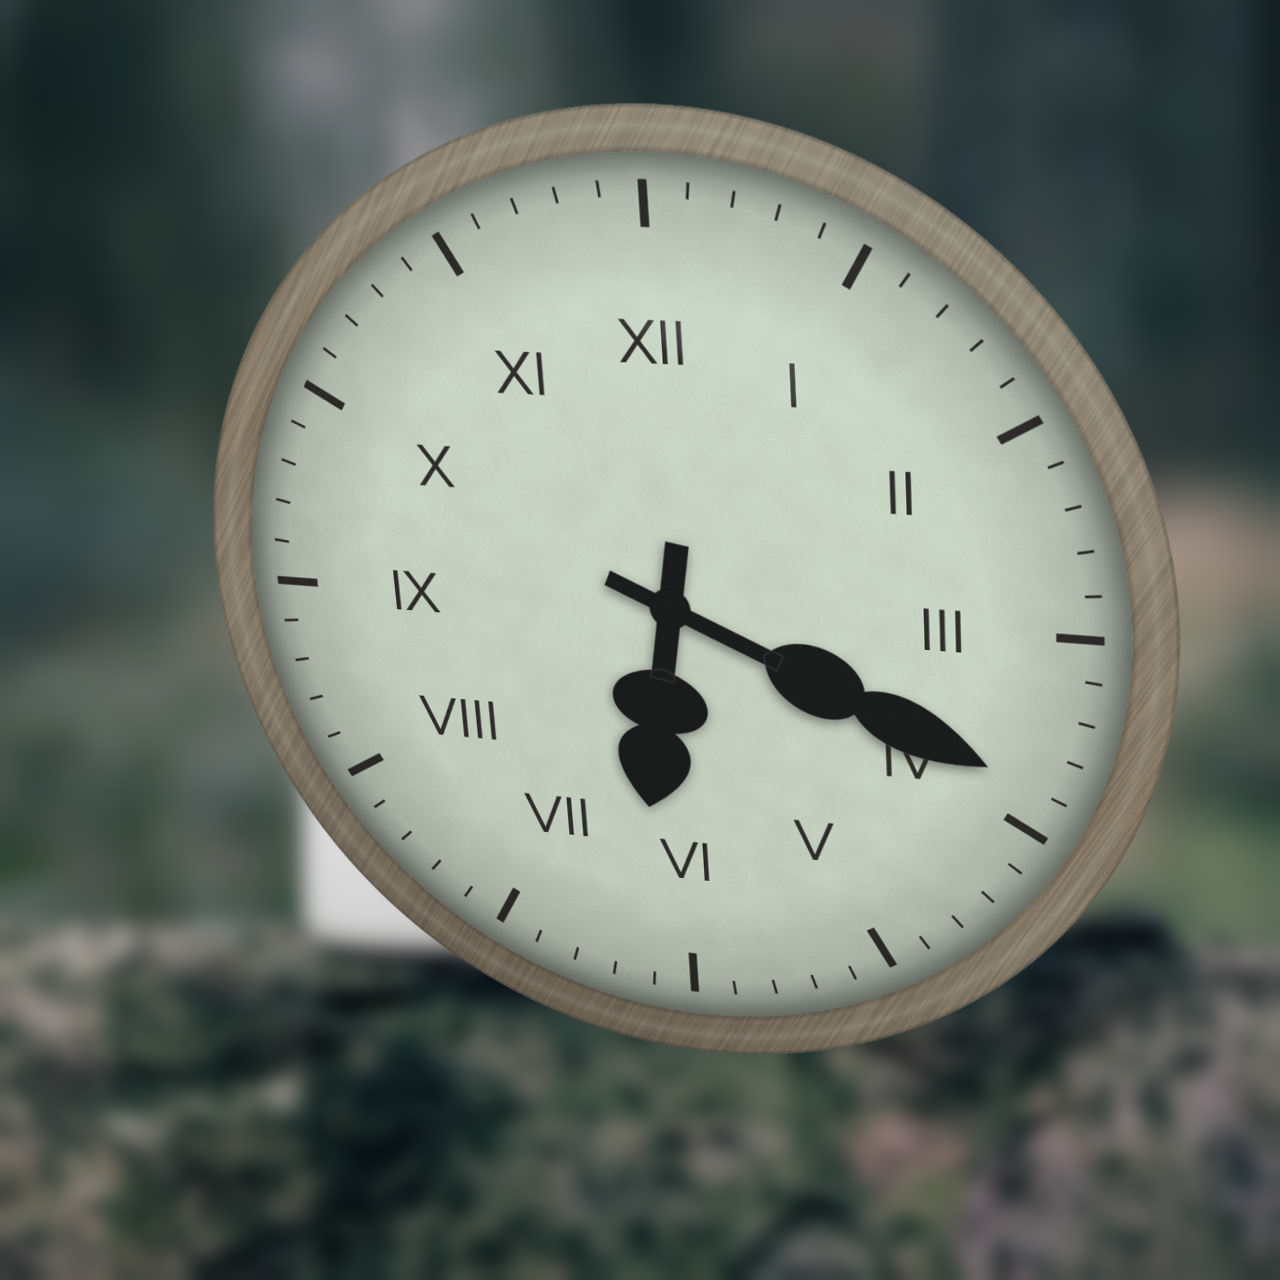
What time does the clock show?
6:19
